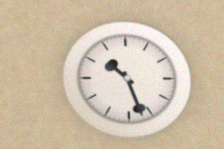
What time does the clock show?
10:27
